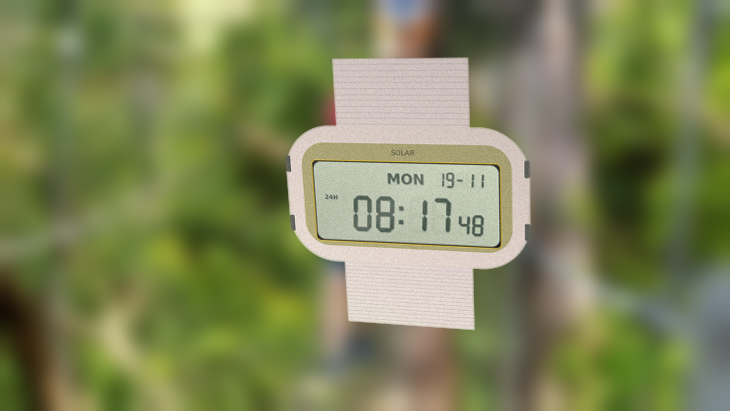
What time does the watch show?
8:17:48
